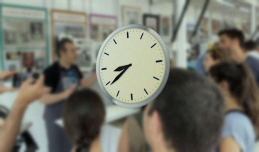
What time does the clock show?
8:39
